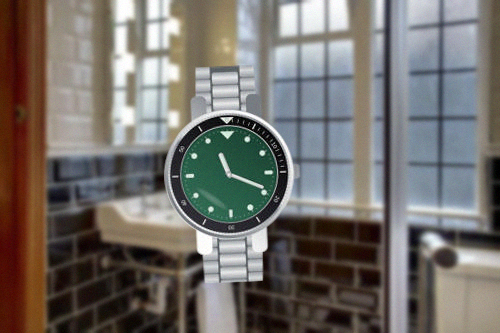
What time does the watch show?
11:19
